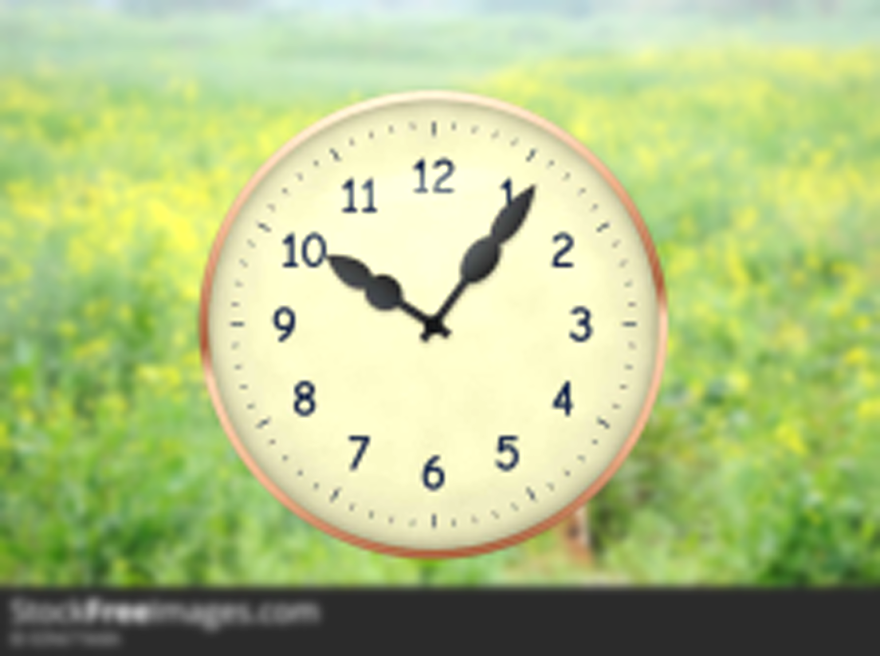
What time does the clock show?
10:06
